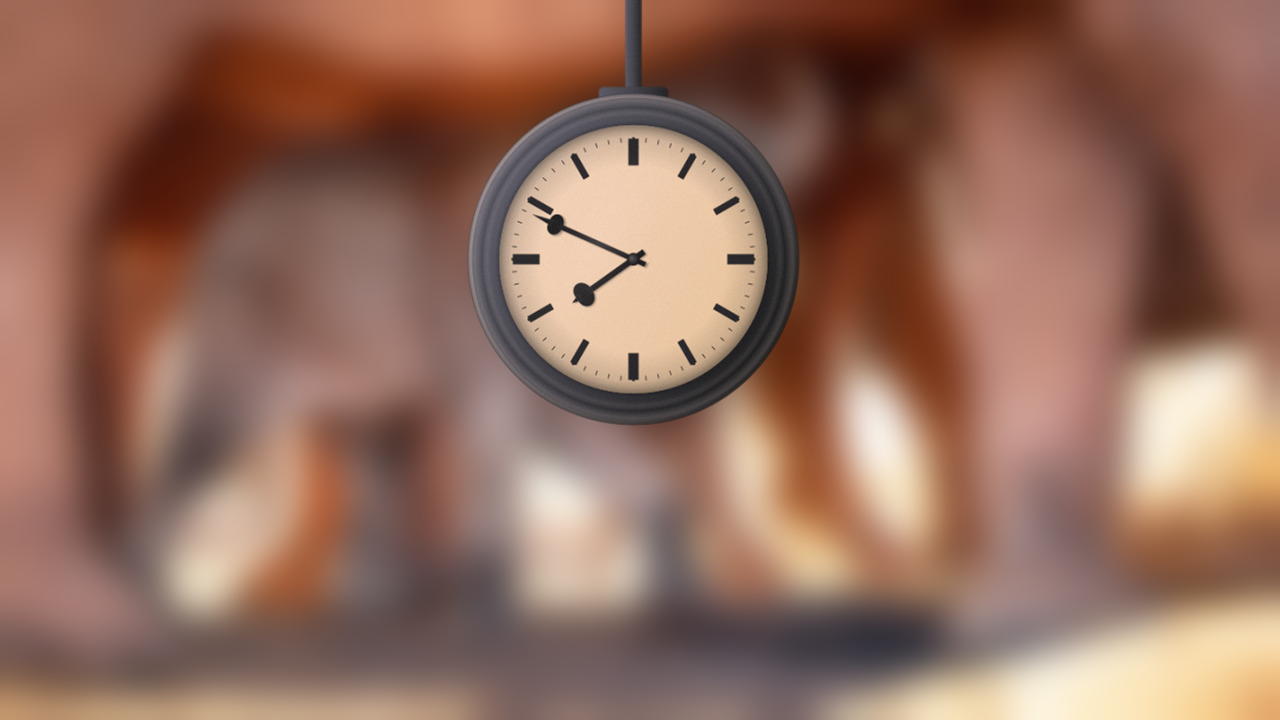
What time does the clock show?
7:49
